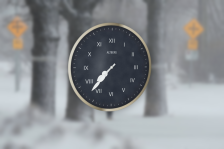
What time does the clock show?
7:37
